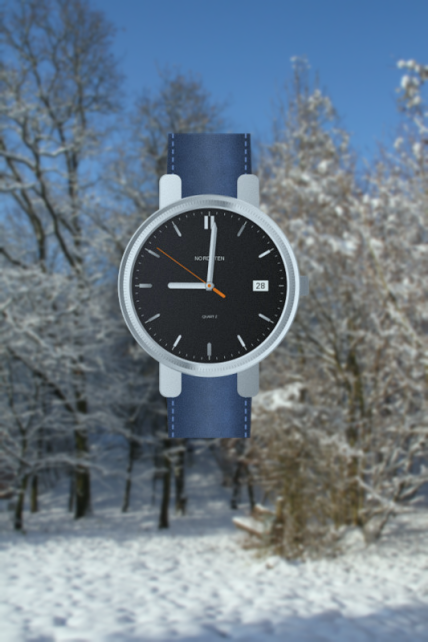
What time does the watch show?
9:00:51
